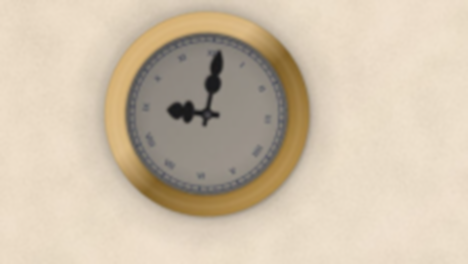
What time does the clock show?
9:01
